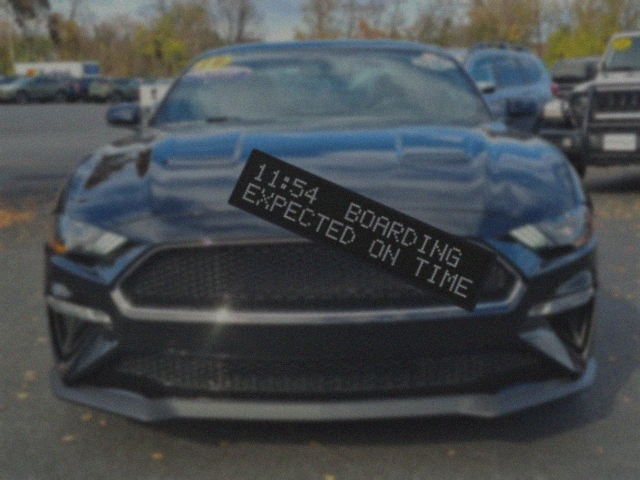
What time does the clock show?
11:54
